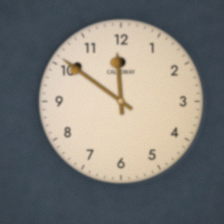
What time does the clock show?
11:51
